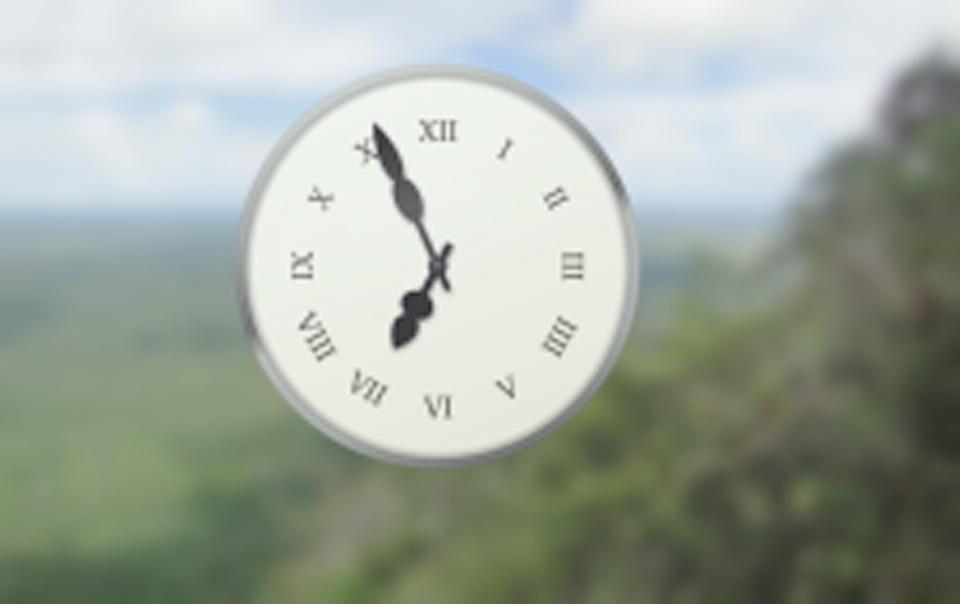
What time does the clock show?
6:56
